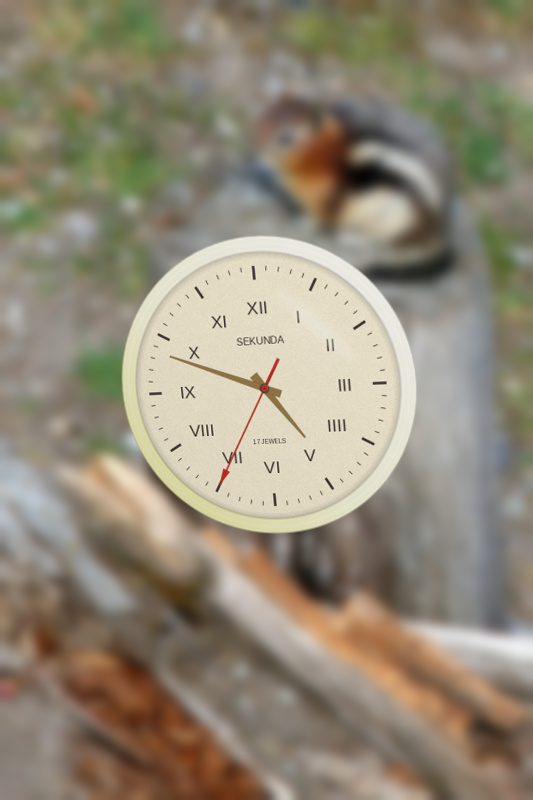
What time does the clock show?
4:48:35
